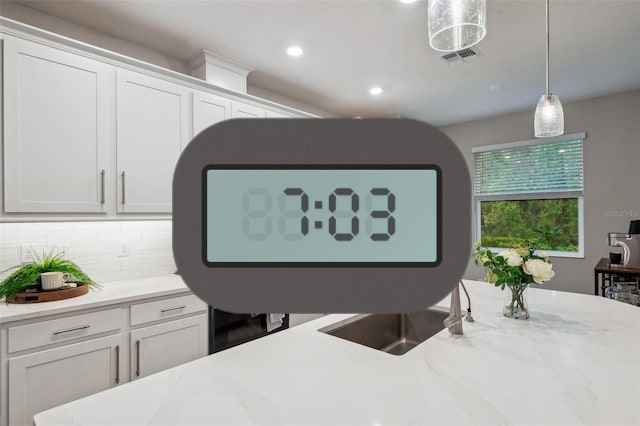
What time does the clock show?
7:03
